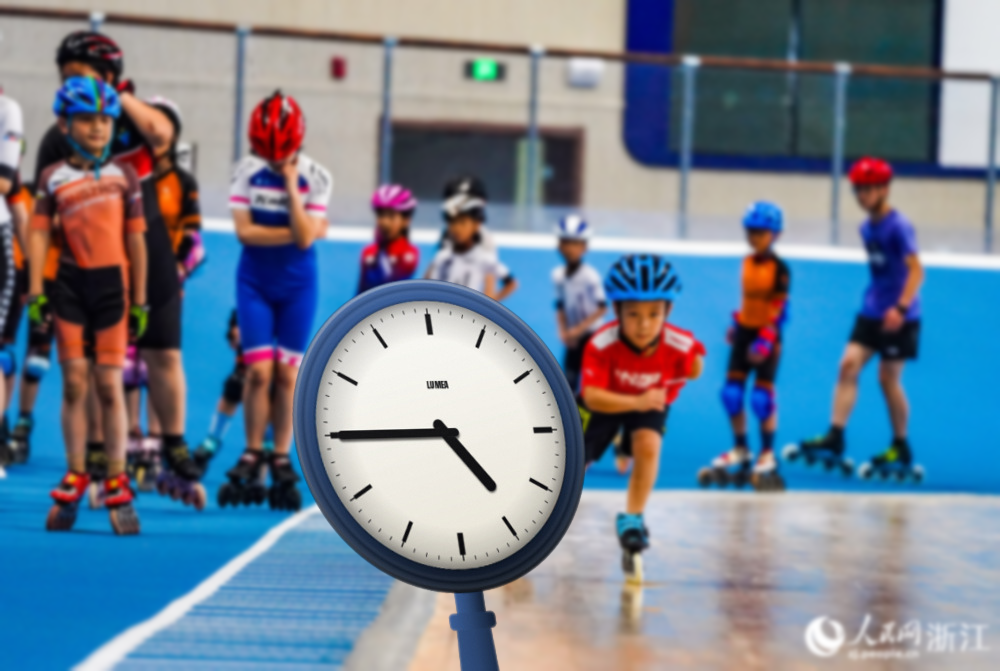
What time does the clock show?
4:45
